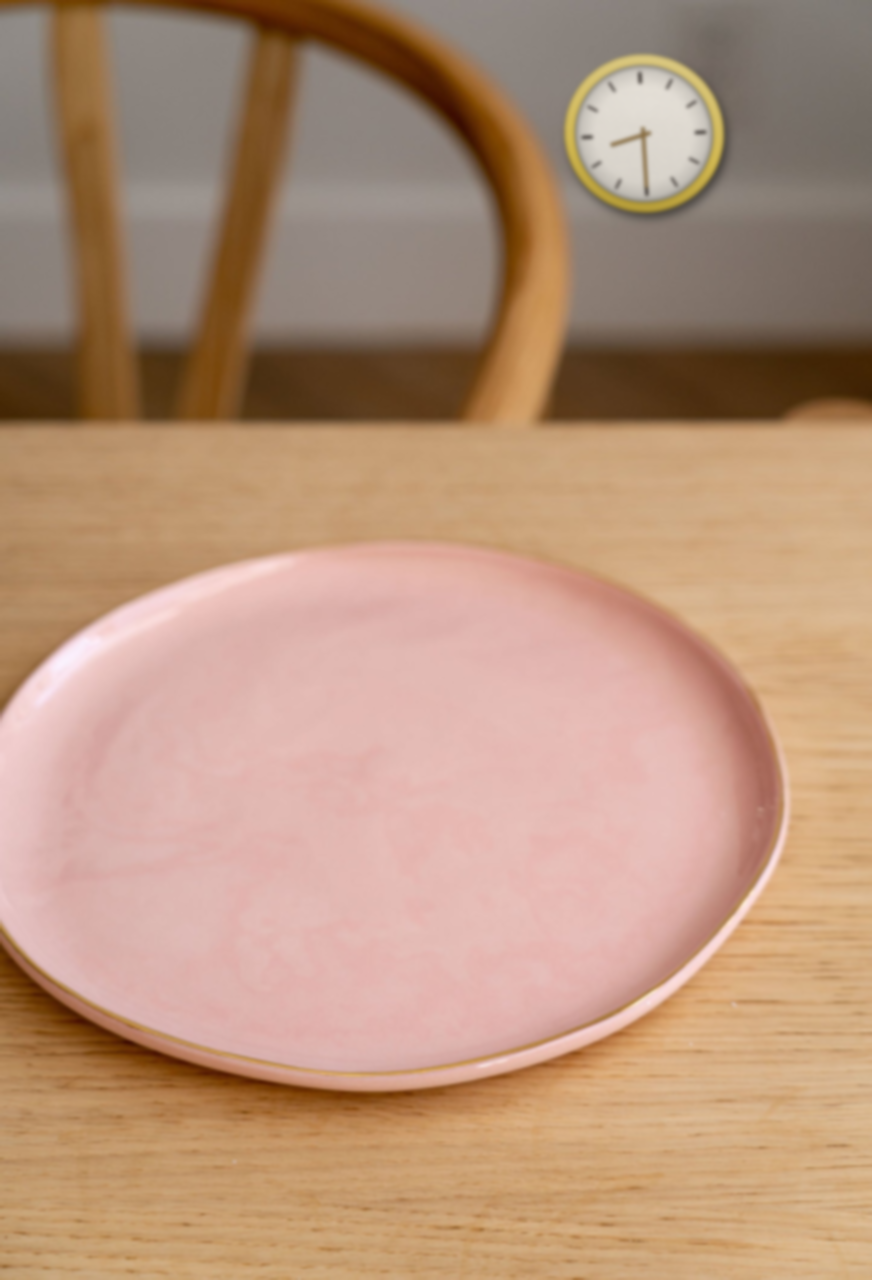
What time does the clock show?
8:30
